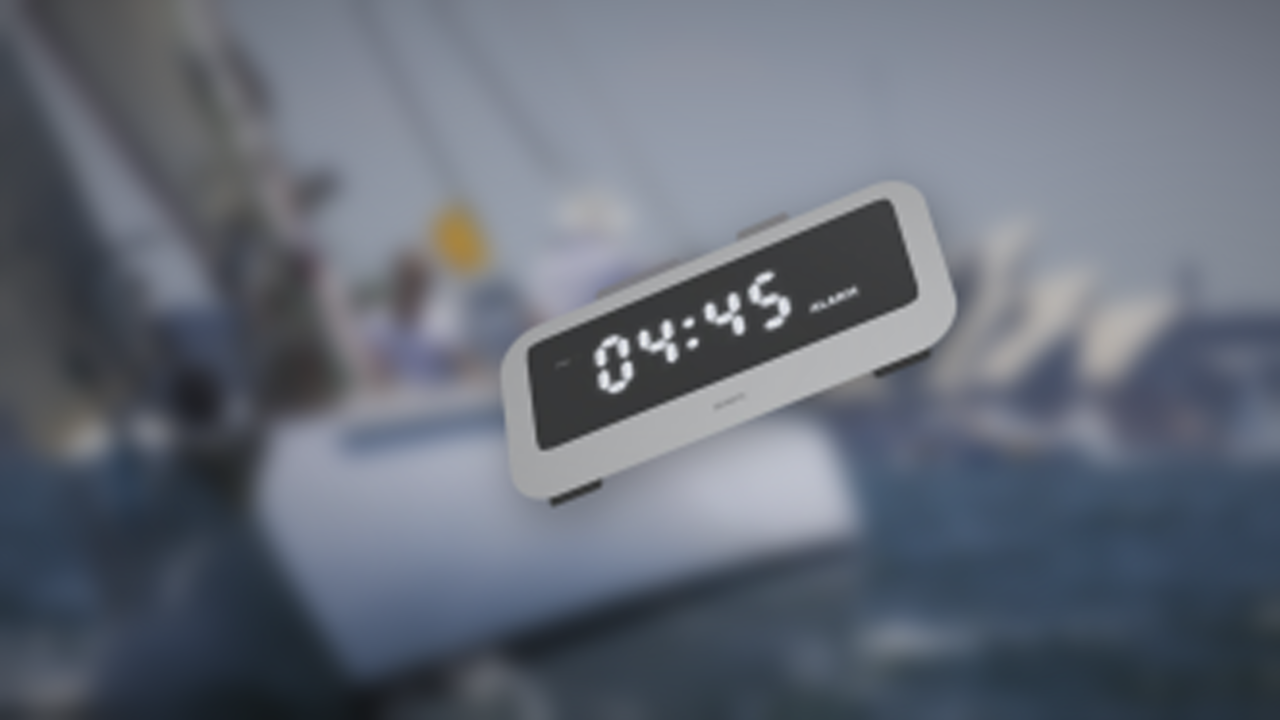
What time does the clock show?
4:45
